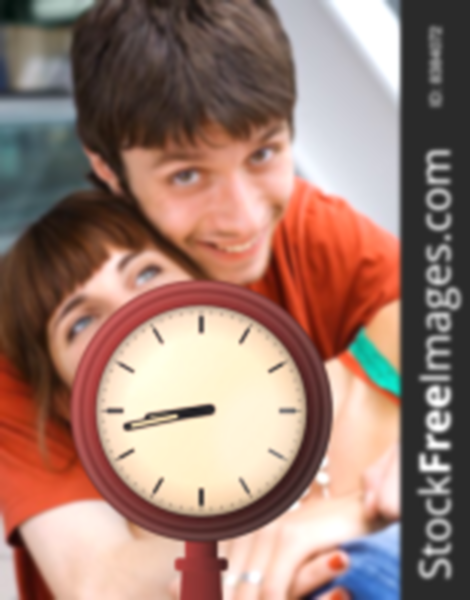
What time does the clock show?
8:43
